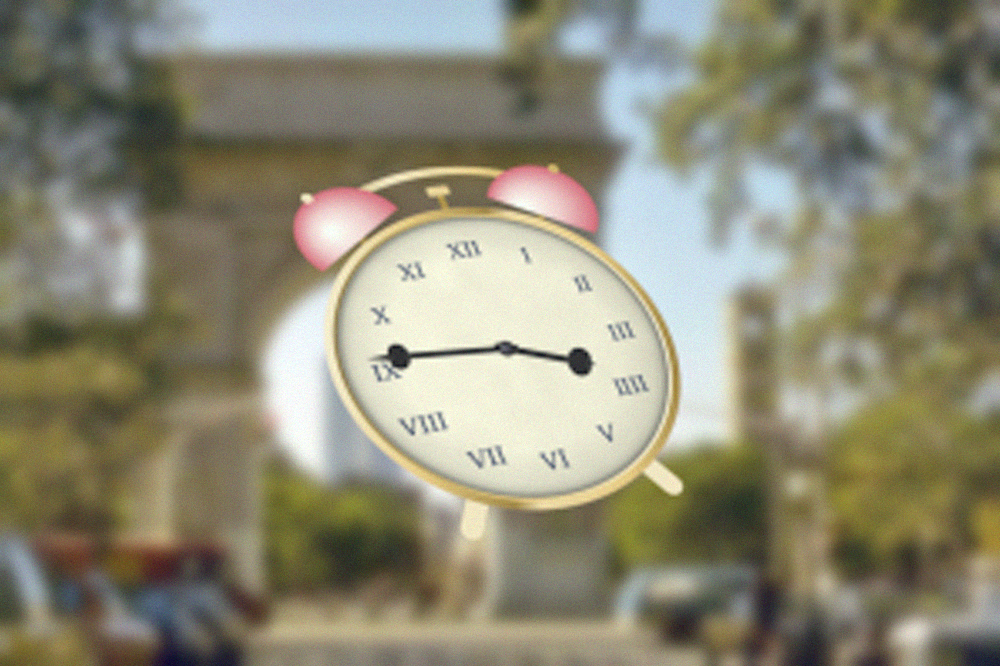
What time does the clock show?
3:46
